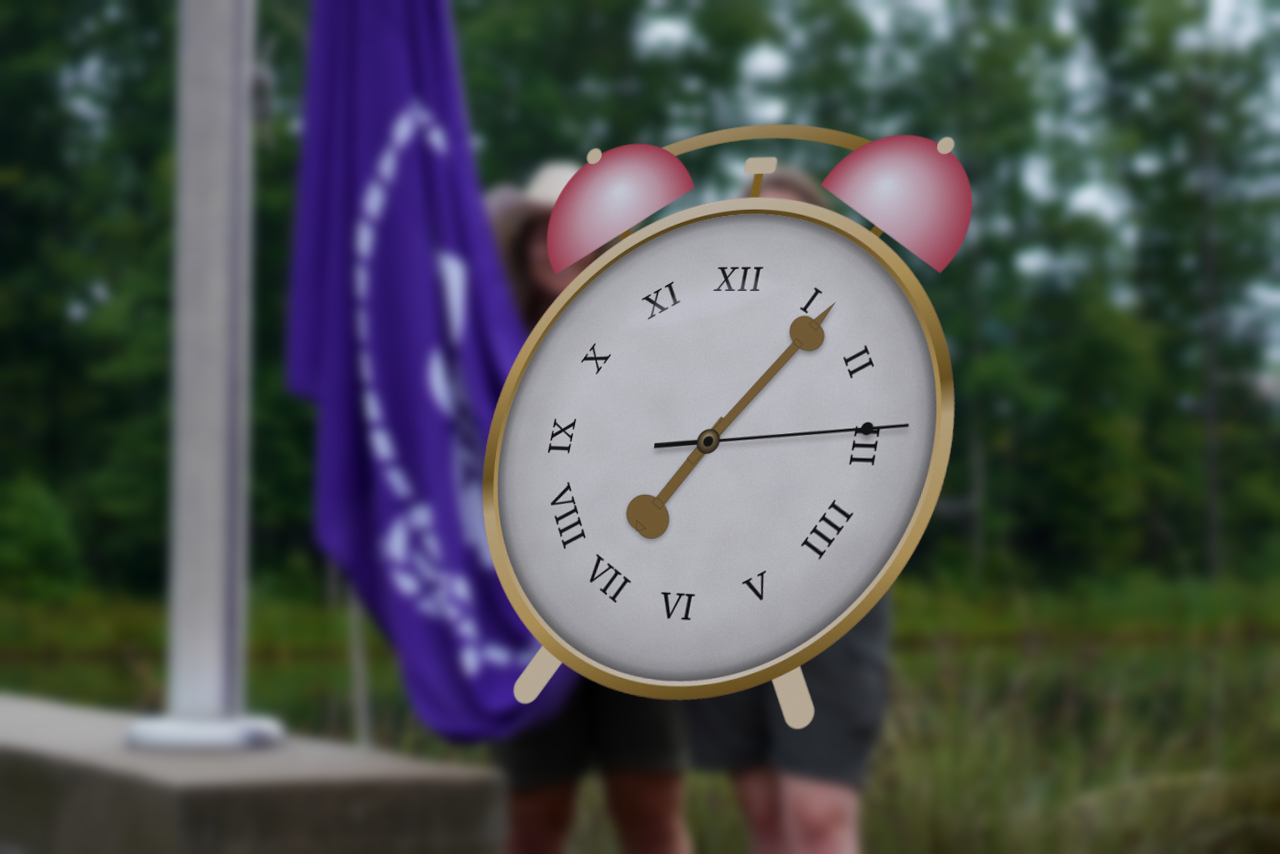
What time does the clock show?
7:06:14
